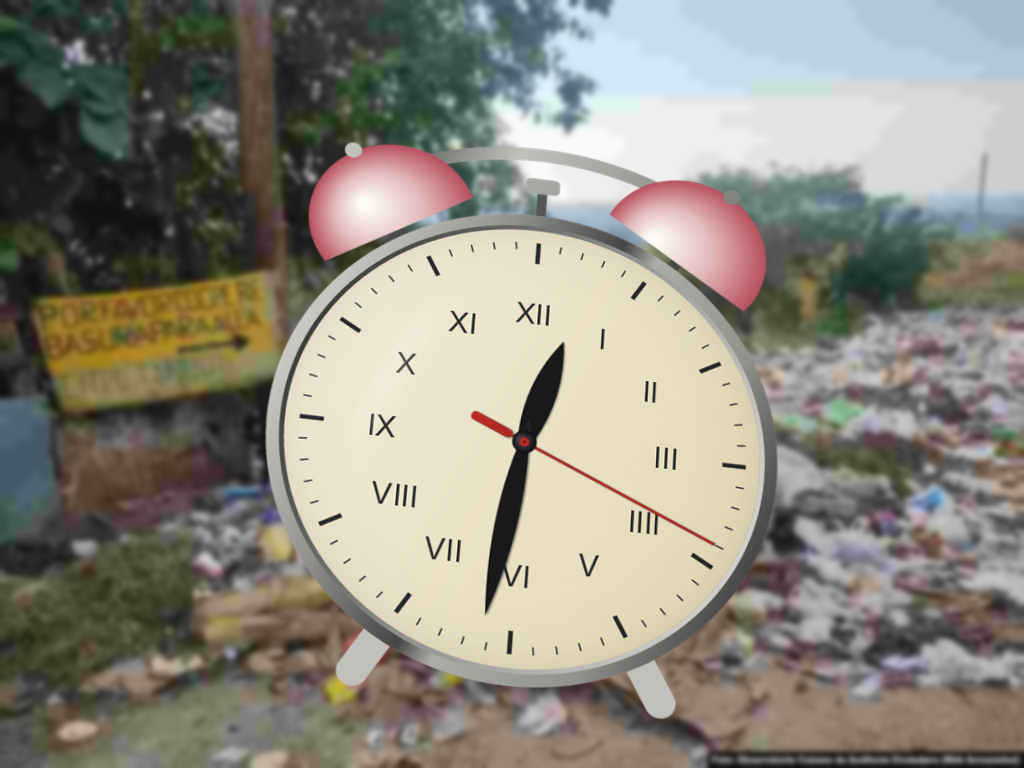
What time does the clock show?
12:31:19
